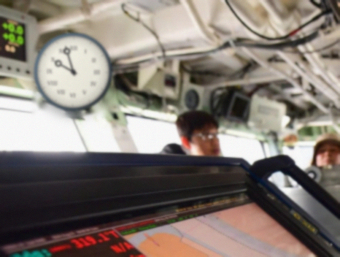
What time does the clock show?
9:57
